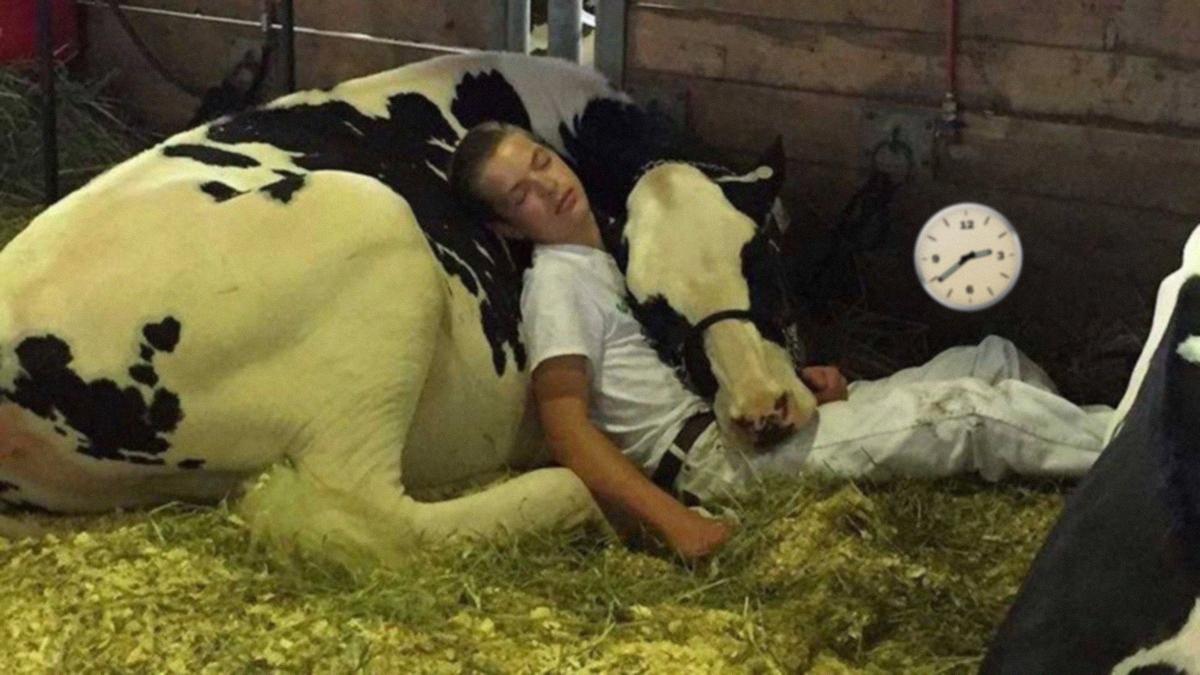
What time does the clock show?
2:39
